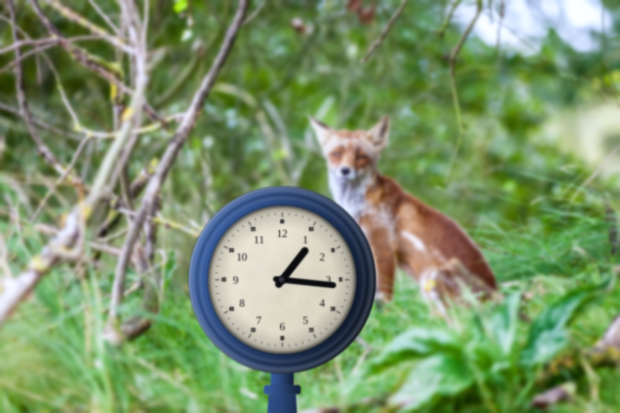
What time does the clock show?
1:16
